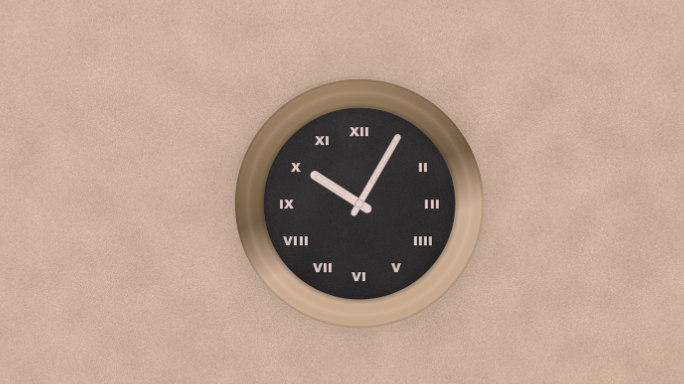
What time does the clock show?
10:05
